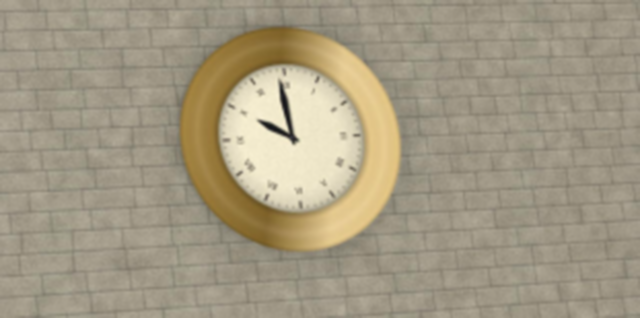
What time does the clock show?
9:59
